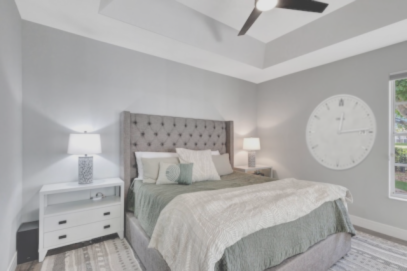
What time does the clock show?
12:14
